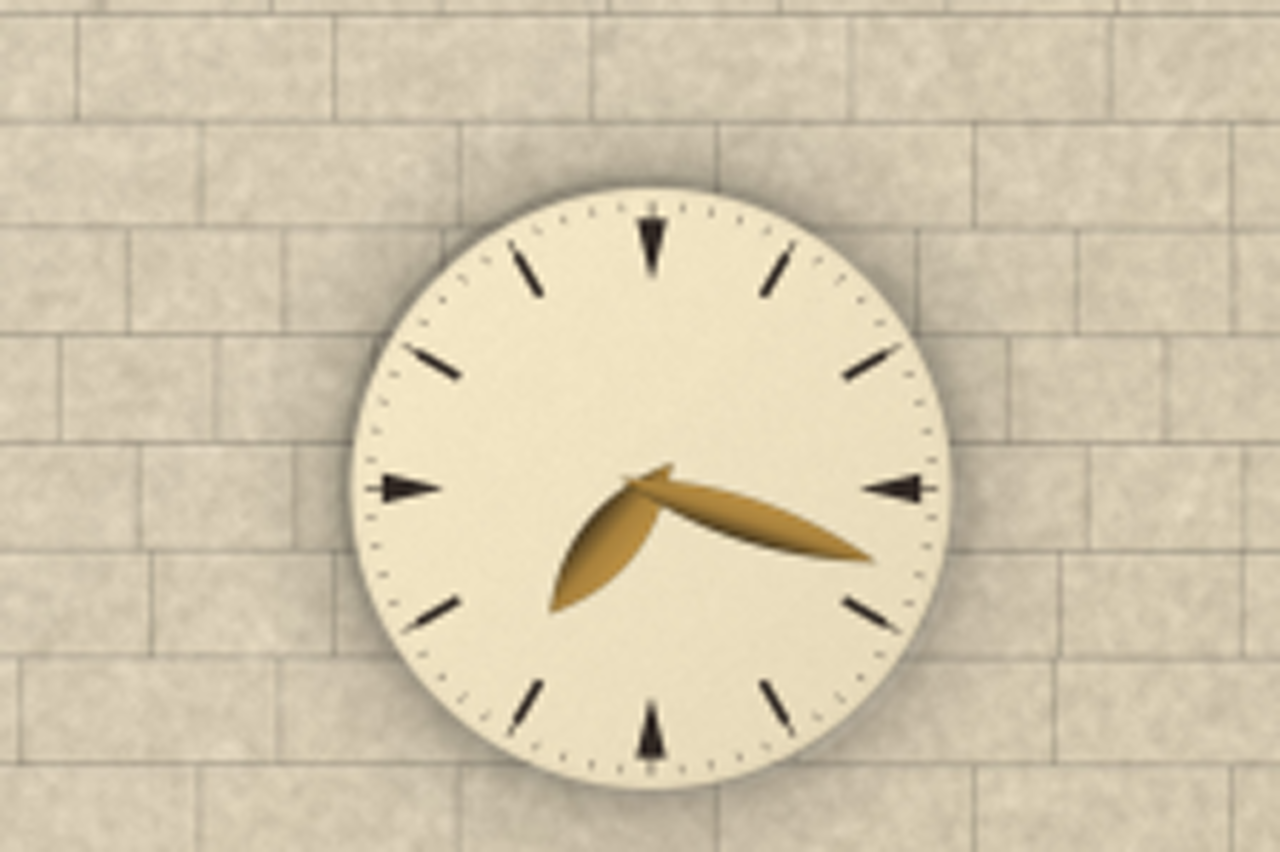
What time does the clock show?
7:18
